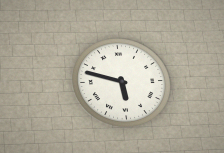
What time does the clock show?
5:48
